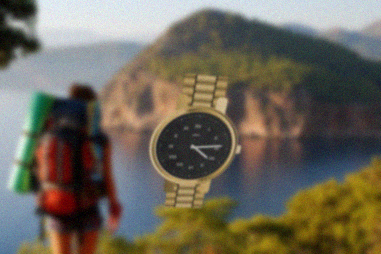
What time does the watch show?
4:14
